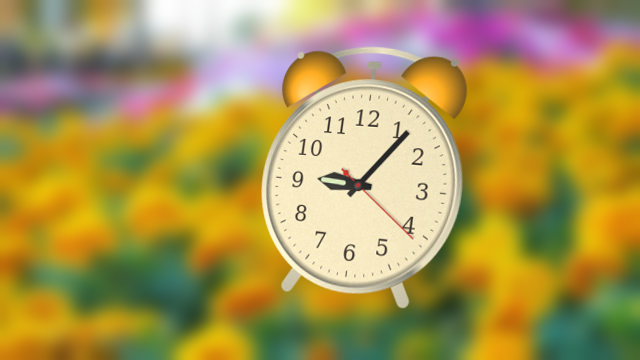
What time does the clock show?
9:06:21
